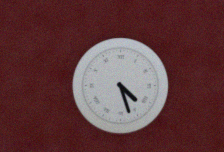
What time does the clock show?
4:27
